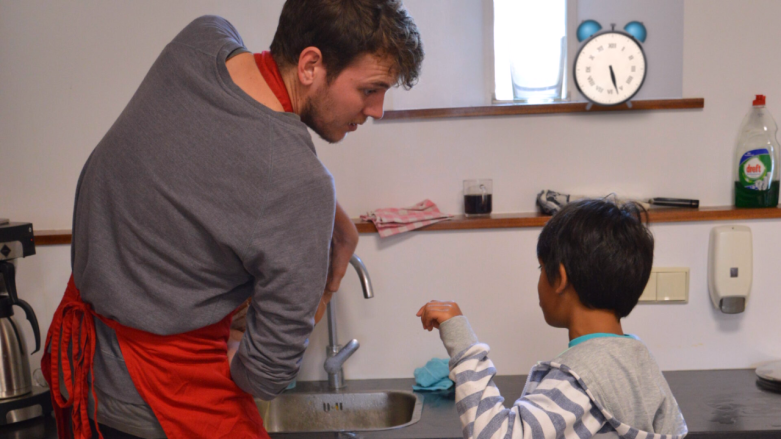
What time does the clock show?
5:27
